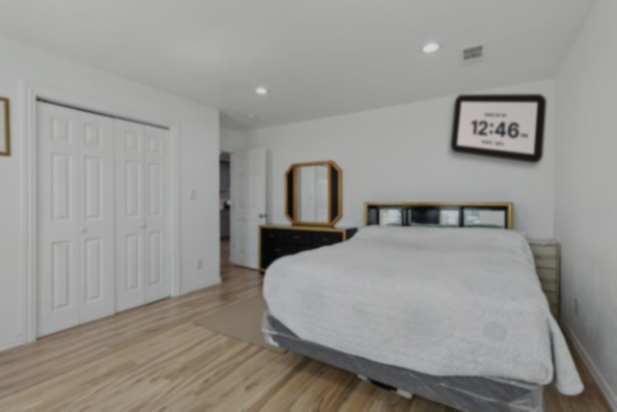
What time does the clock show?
12:46
